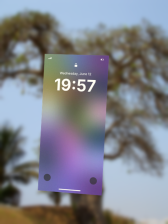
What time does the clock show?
19:57
